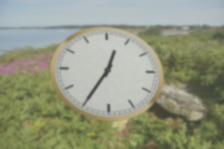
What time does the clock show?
12:35
